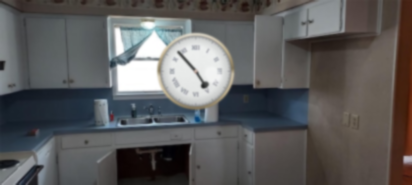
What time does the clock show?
4:53
